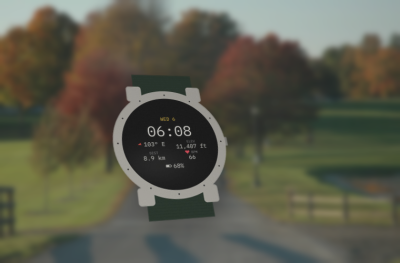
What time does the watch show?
6:08
